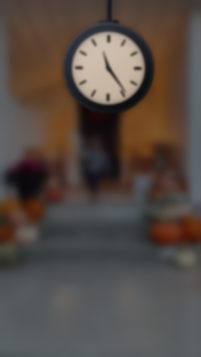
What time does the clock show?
11:24
